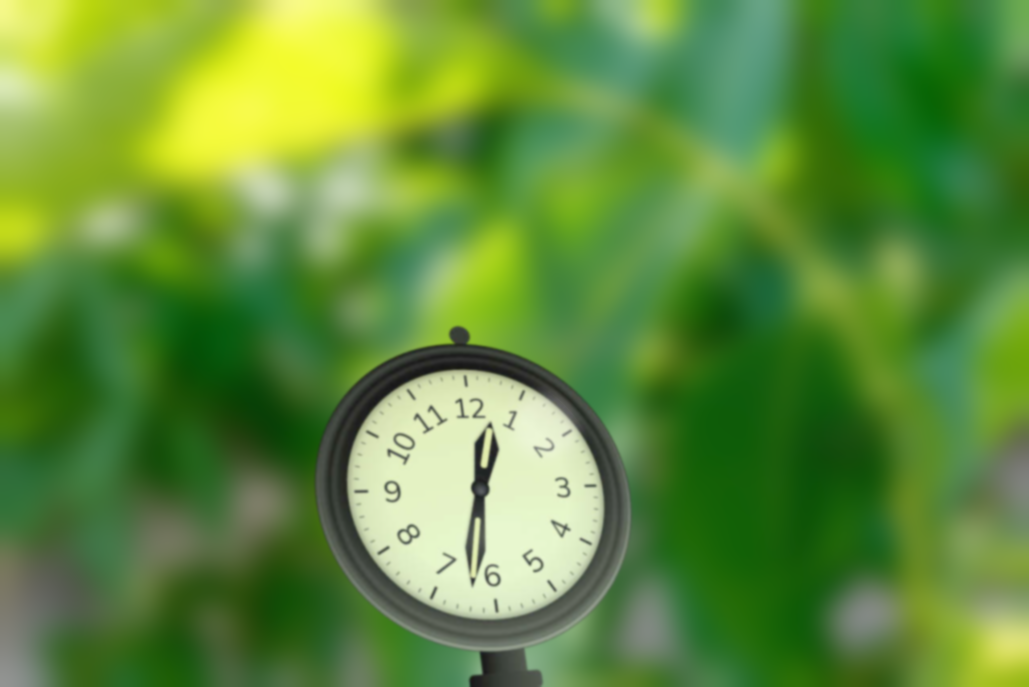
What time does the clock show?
12:32
